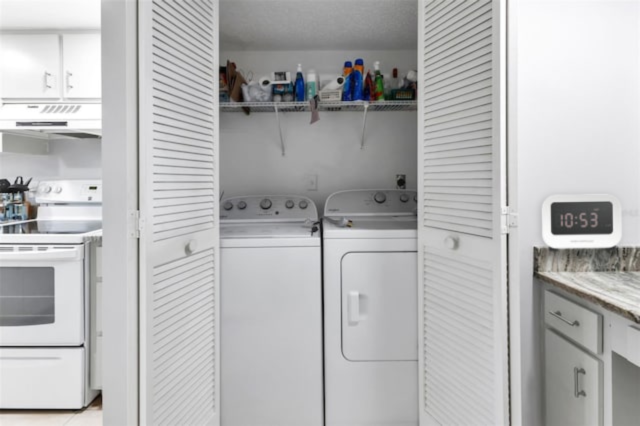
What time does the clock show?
10:53
